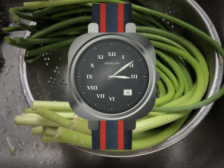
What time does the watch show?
3:09
